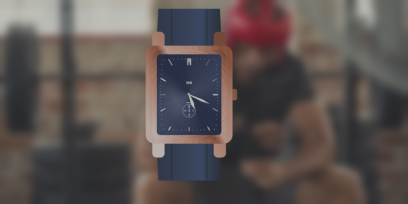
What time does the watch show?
5:19
